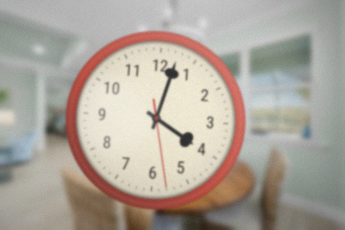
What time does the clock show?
4:02:28
